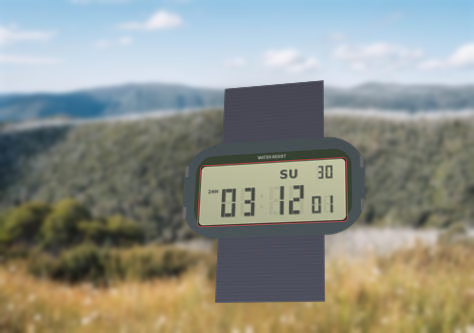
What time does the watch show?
3:12:01
